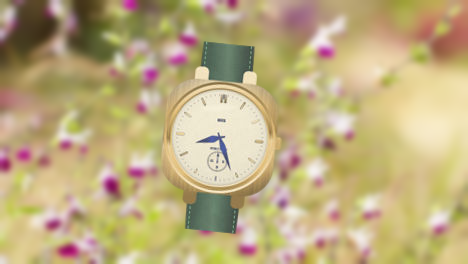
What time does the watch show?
8:26
